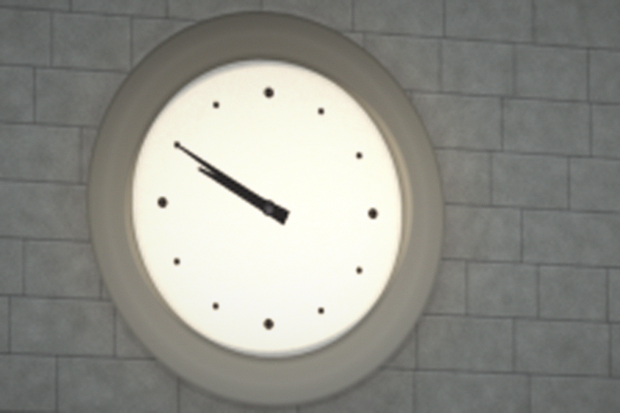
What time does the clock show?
9:50
